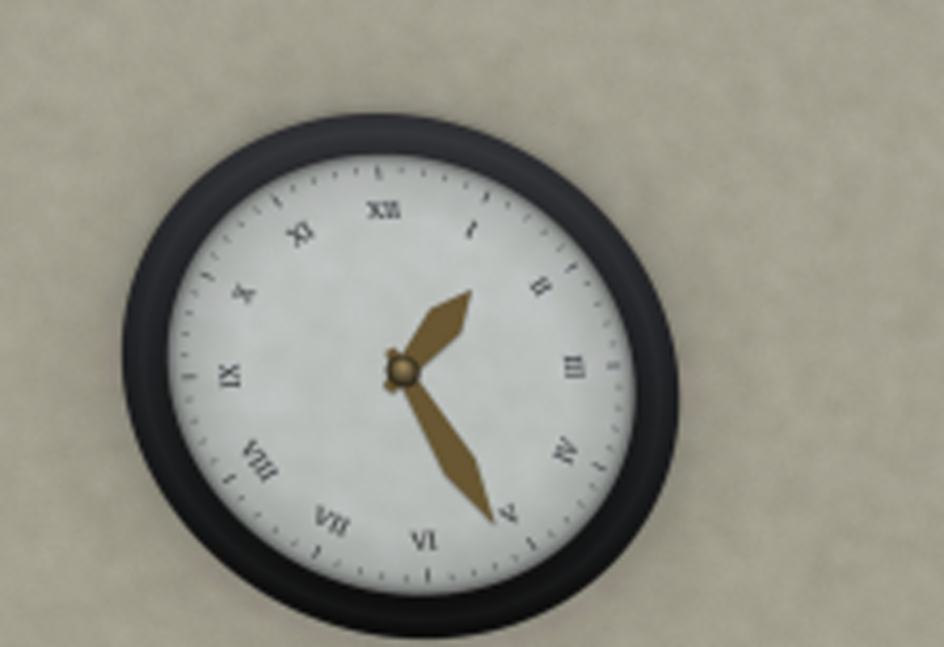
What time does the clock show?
1:26
